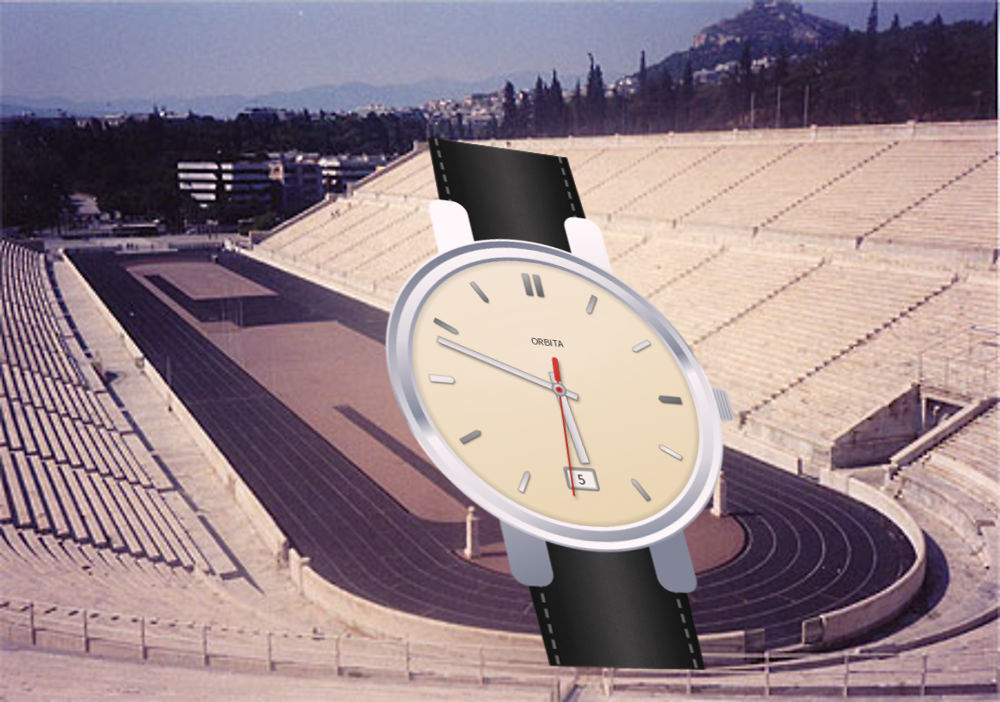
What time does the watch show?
5:48:31
